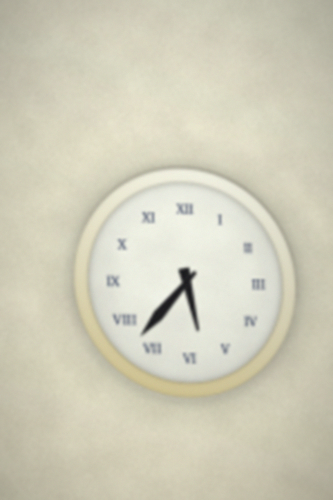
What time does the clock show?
5:37
